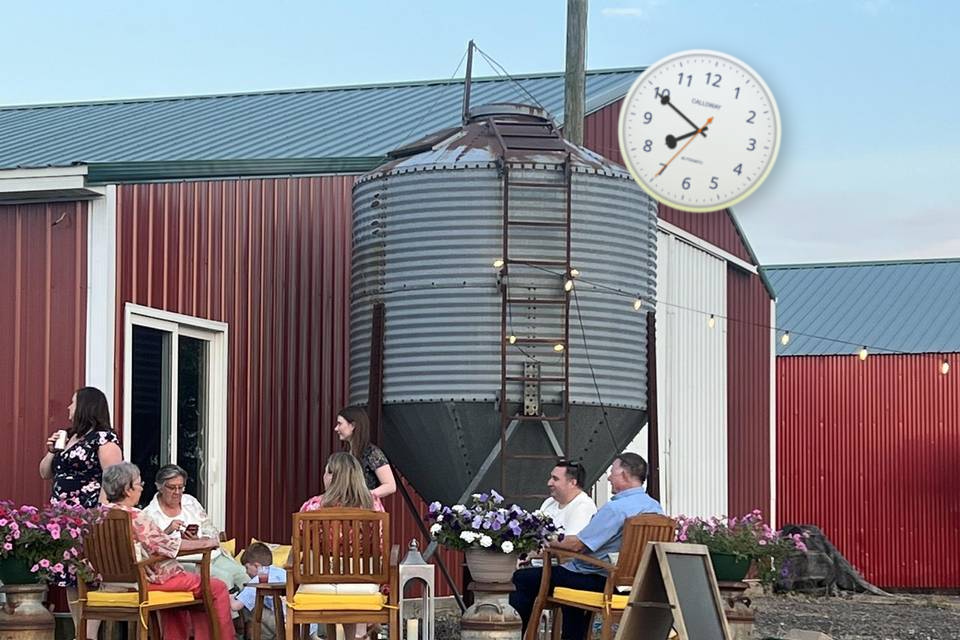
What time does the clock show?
7:49:35
